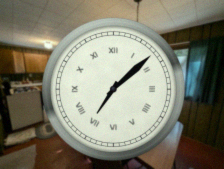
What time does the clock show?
7:08
